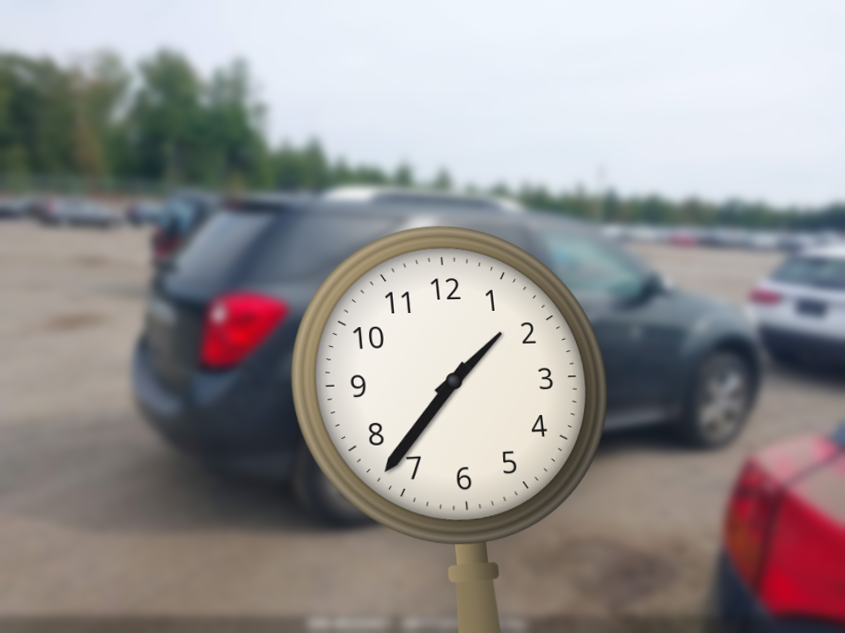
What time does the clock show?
1:37
